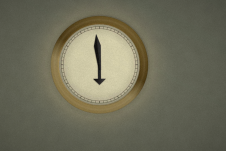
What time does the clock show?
5:59
